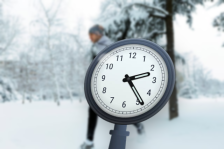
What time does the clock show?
2:24
